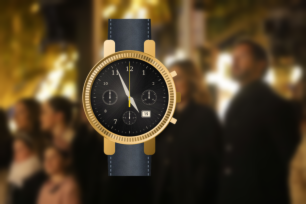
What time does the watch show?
4:56
